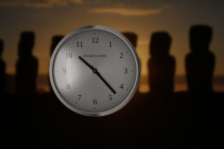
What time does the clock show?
10:23
